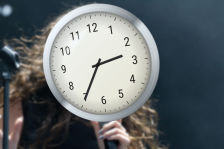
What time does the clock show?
2:35
